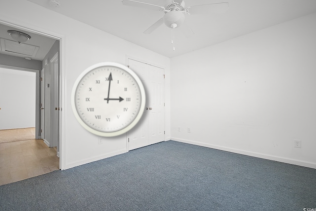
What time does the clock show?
3:01
